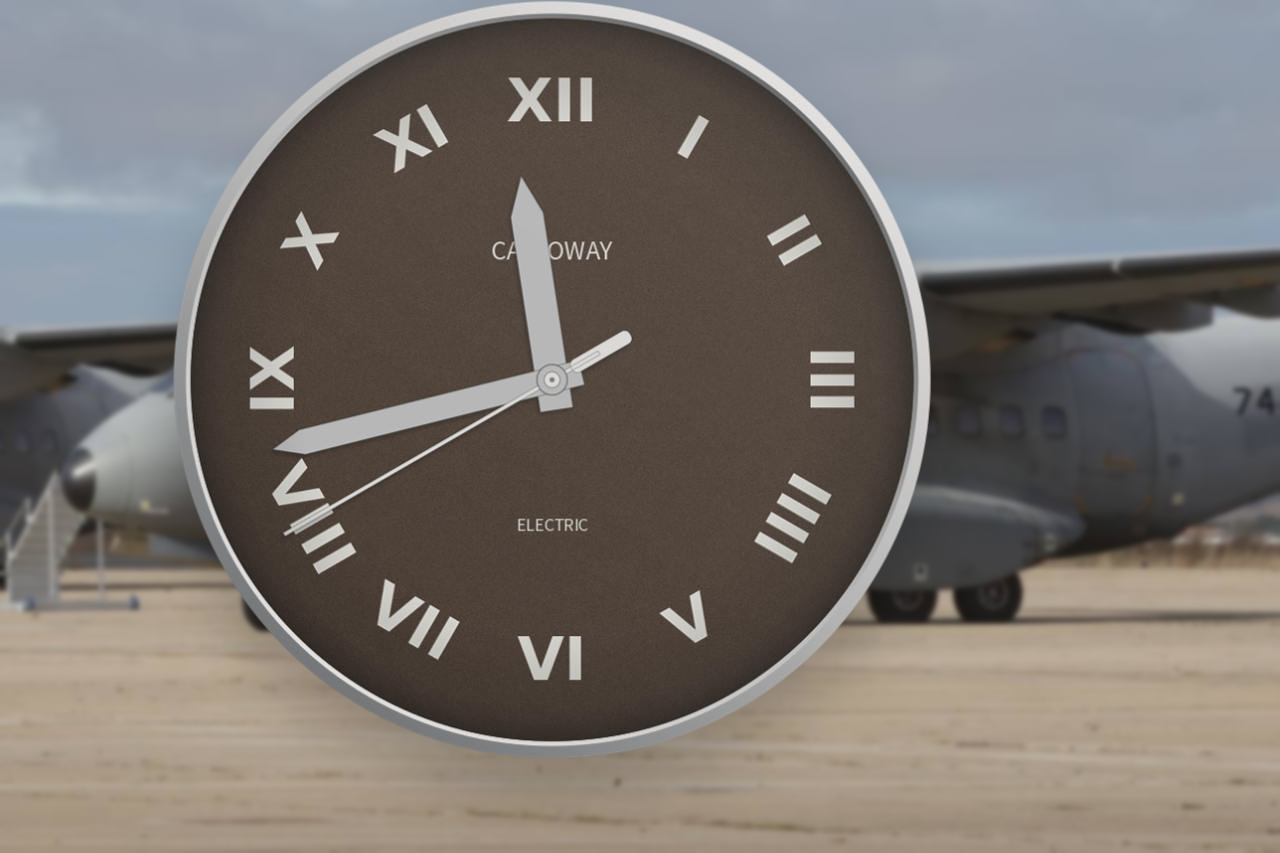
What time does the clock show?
11:42:40
